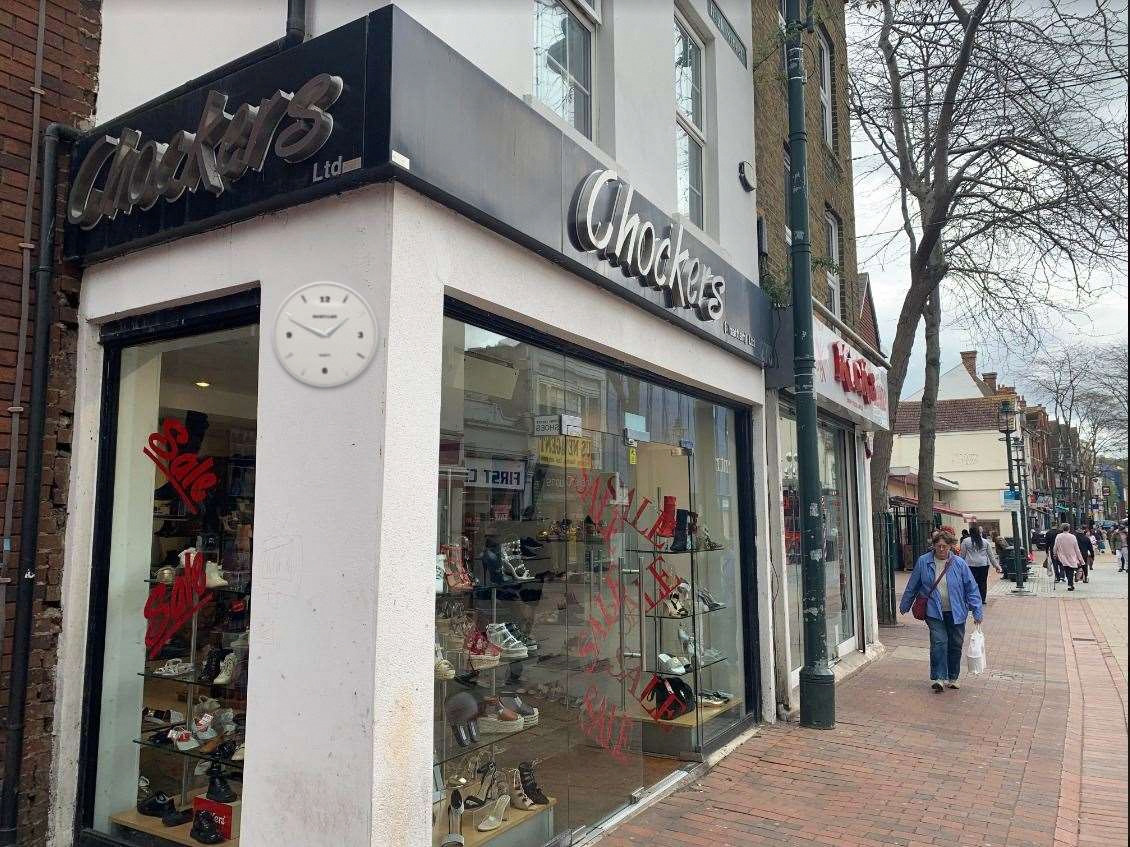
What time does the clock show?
1:49
